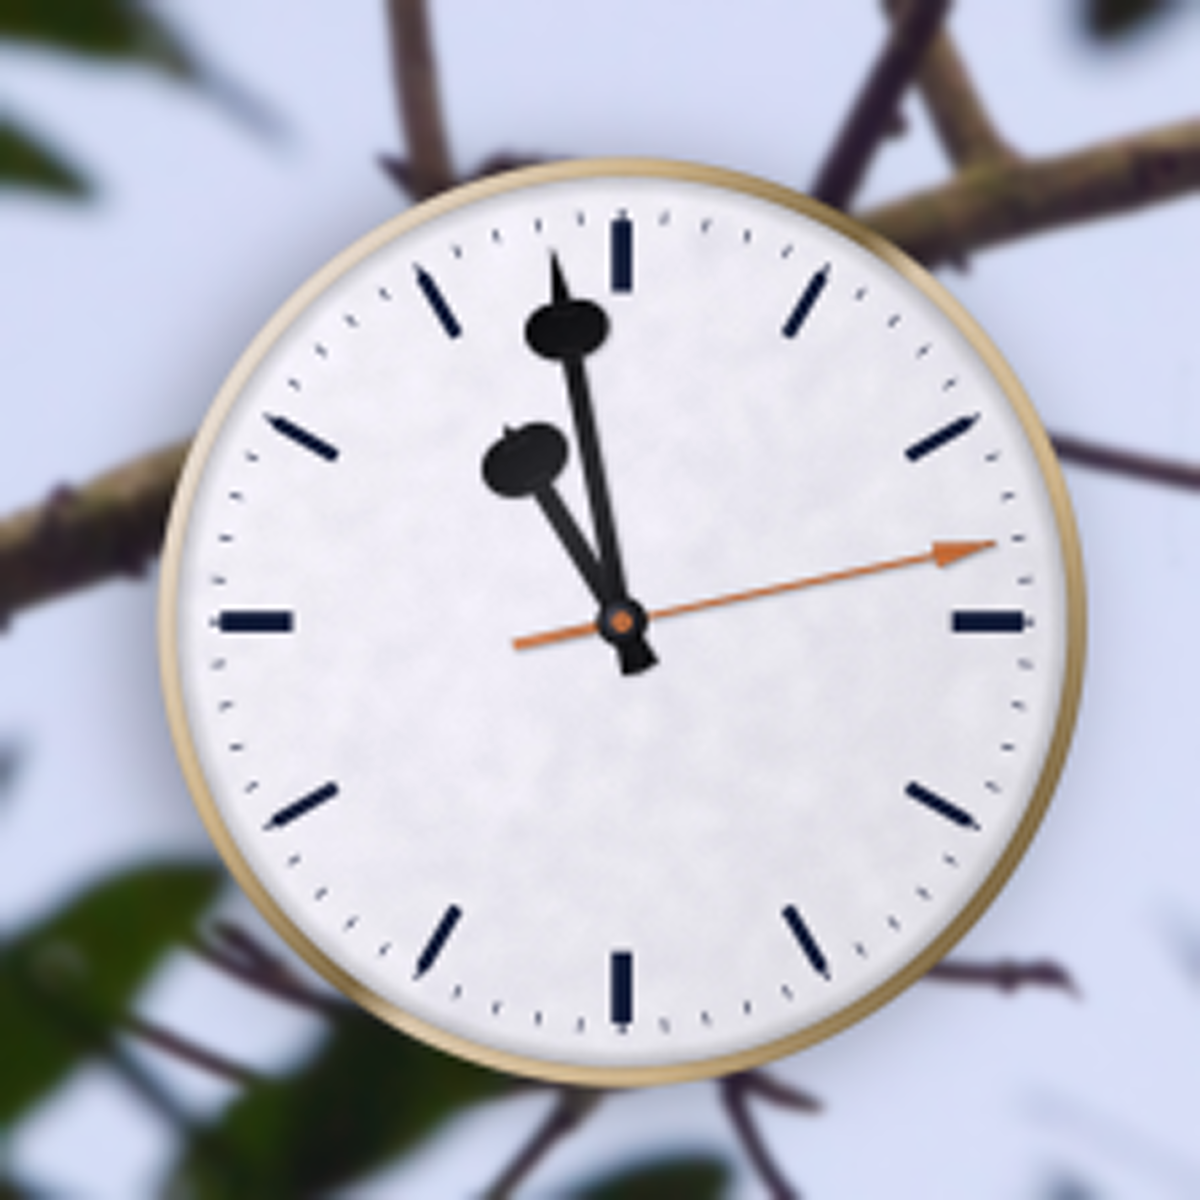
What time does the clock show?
10:58:13
